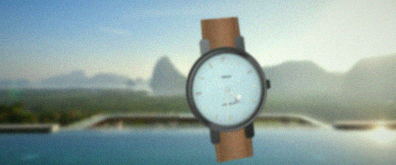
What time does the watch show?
4:31
